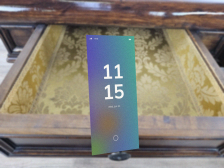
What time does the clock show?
11:15
